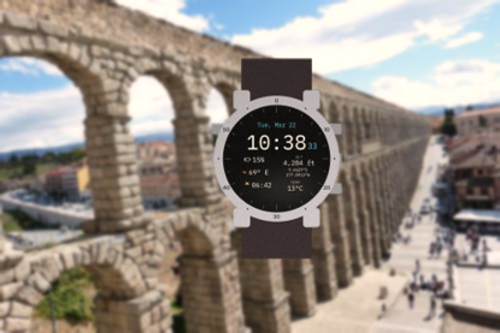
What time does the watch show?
10:38
